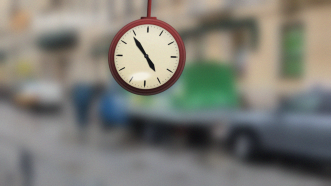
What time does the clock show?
4:54
